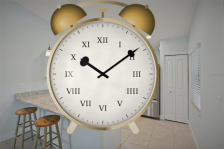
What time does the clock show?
10:09
